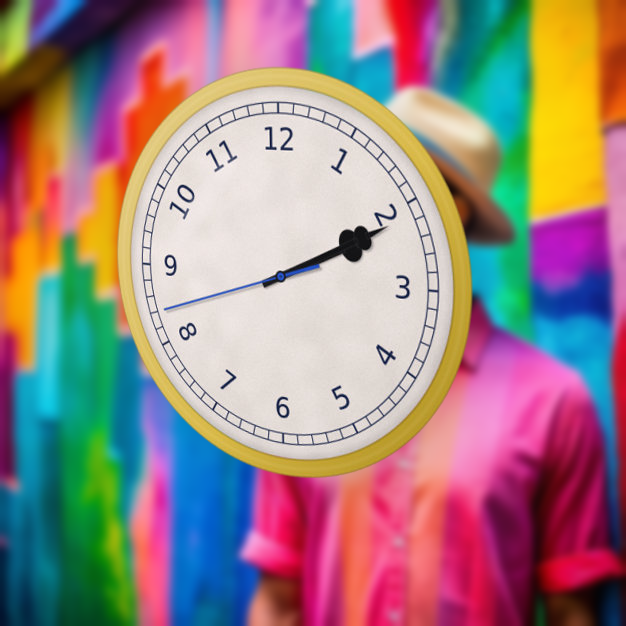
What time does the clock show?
2:10:42
